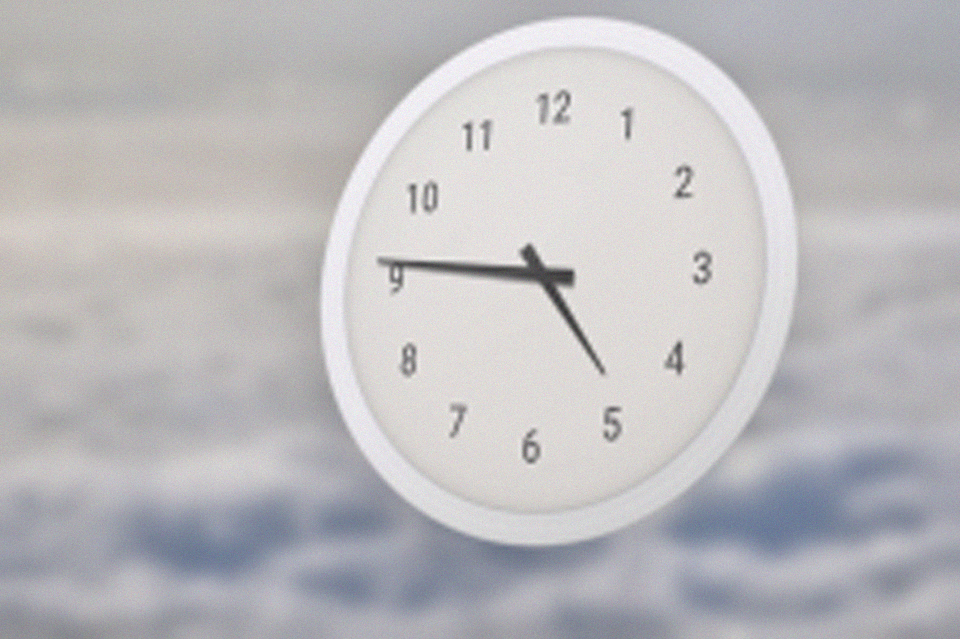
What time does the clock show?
4:46
